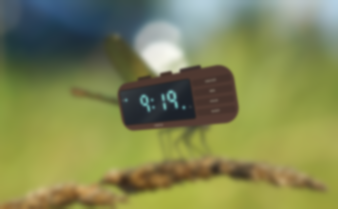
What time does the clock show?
9:19
